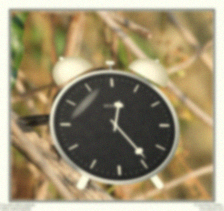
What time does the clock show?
12:24
